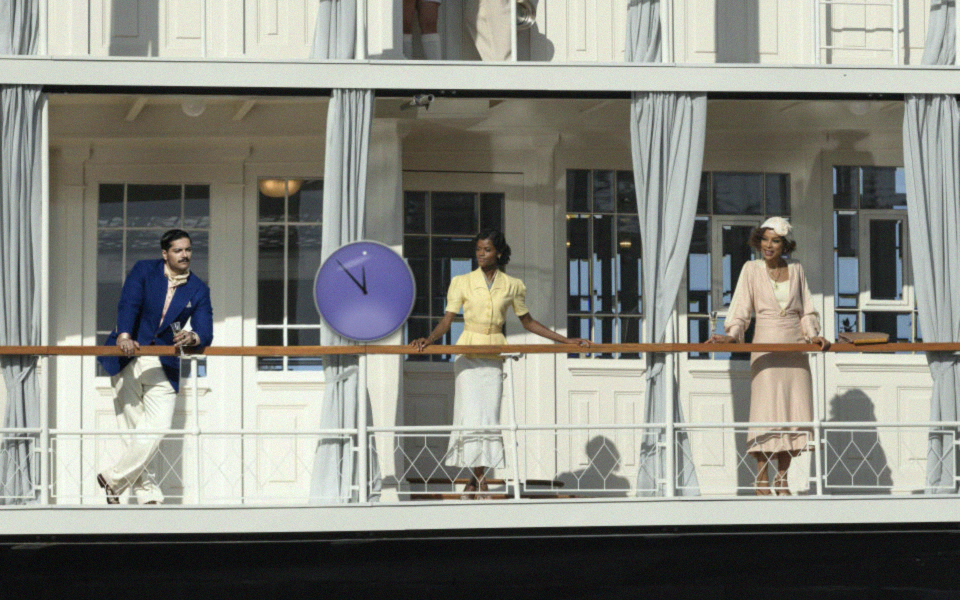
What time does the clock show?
11:53
